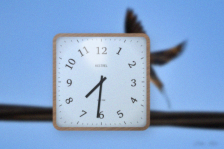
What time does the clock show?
7:31
